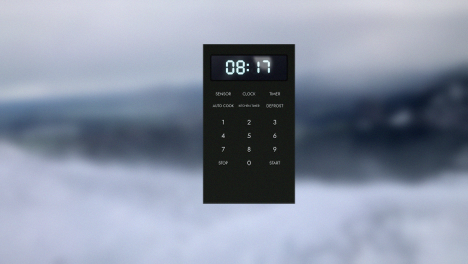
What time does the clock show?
8:17
